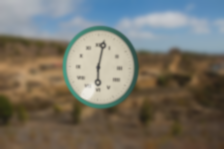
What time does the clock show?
6:02
